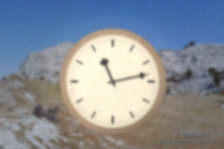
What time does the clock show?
11:13
